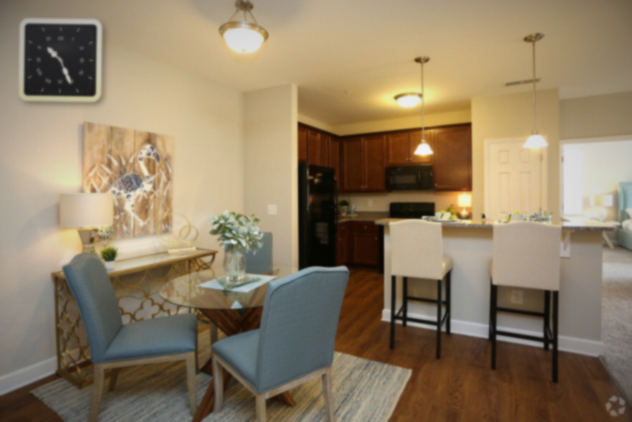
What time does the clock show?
10:26
